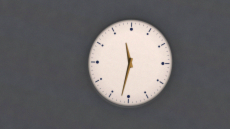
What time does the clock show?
11:32
